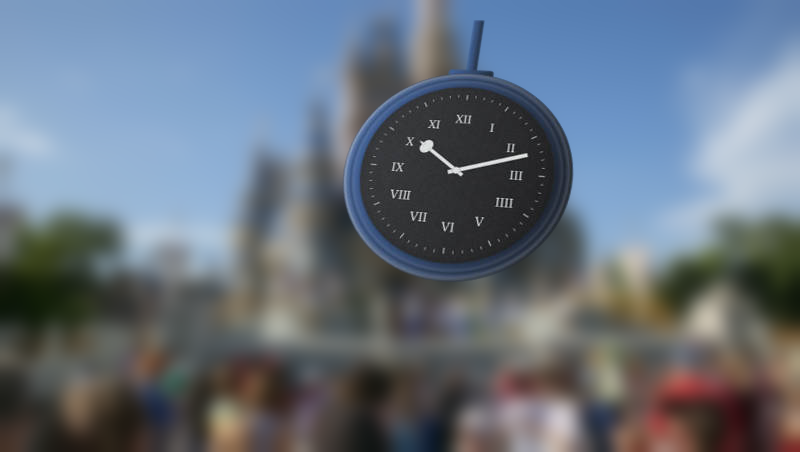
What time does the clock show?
10:12
